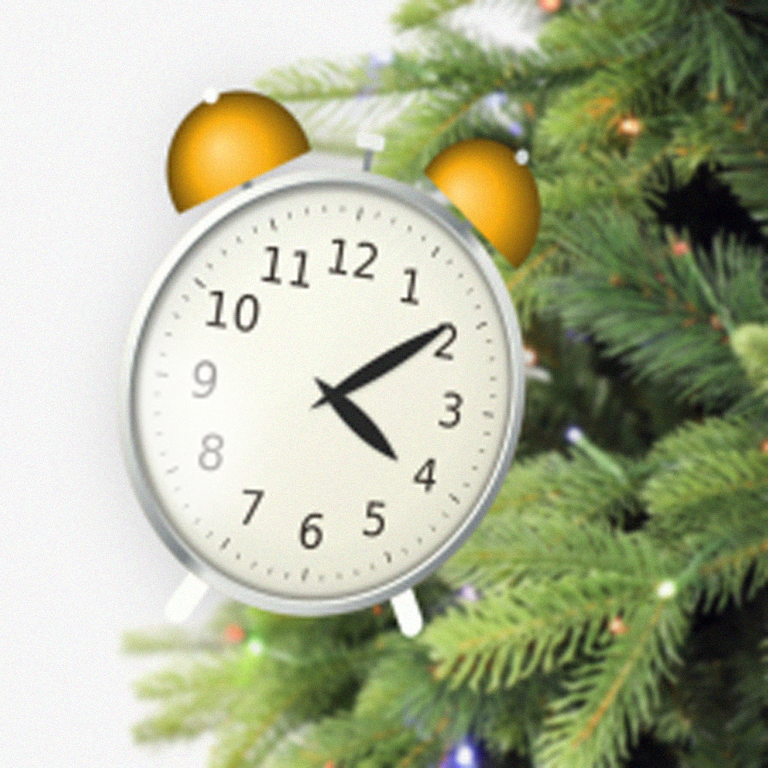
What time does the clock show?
4:09
